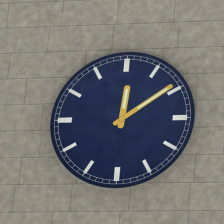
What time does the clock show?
12:09
